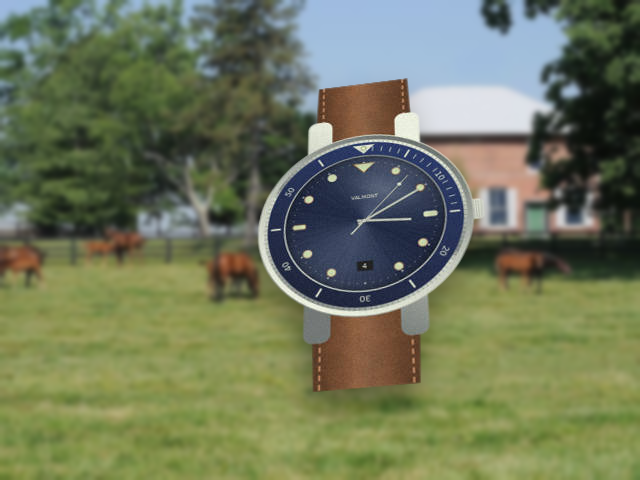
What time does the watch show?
3:10:07
